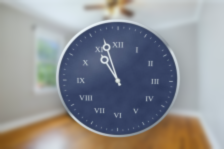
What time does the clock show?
10:57
